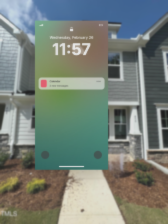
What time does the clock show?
11:57
